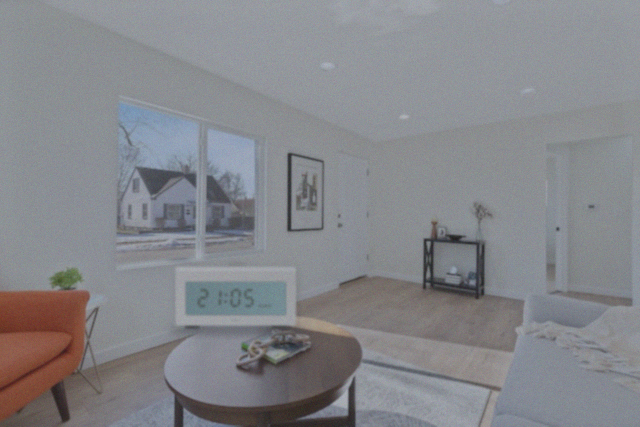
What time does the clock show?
21:05
